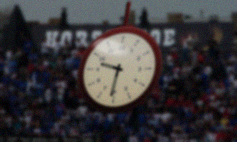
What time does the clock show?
9:31
